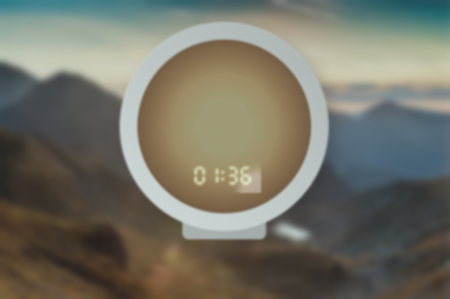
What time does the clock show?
1:36
